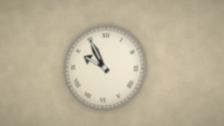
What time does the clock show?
9:55
